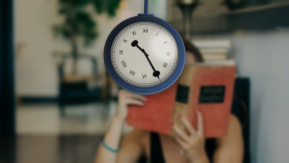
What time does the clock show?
10:25
